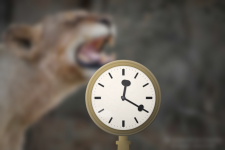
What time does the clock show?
12:20
